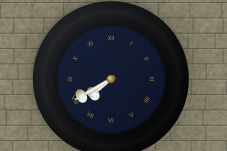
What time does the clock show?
7:40
